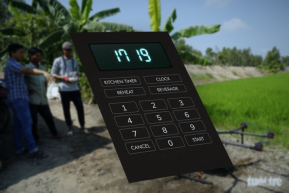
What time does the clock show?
17:19
